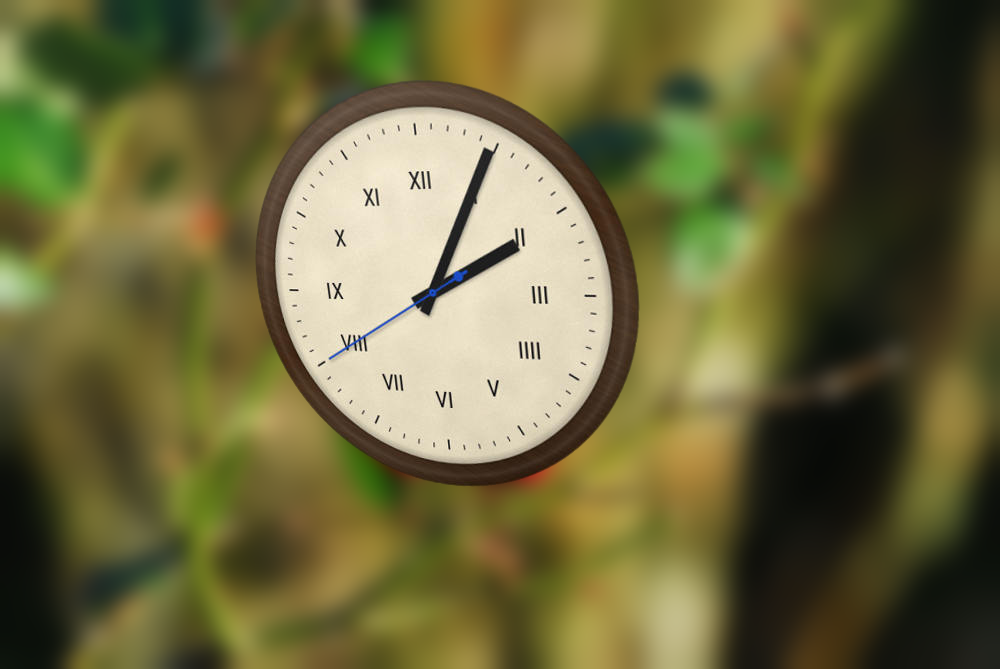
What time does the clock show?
2:04:40
